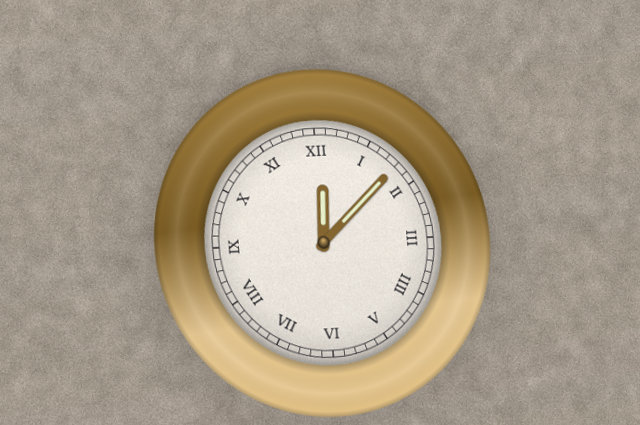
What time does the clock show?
12:08
